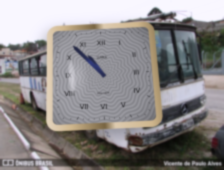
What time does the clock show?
10:53
